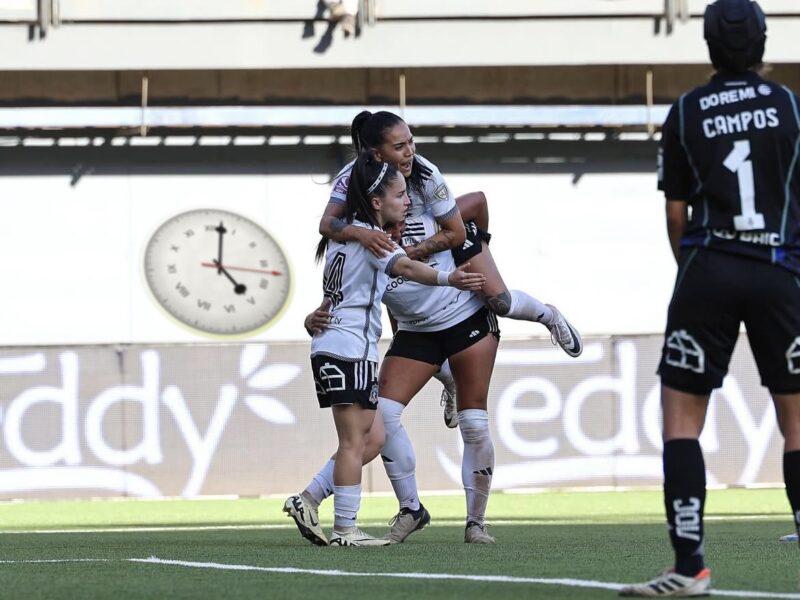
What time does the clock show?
5:02:17
